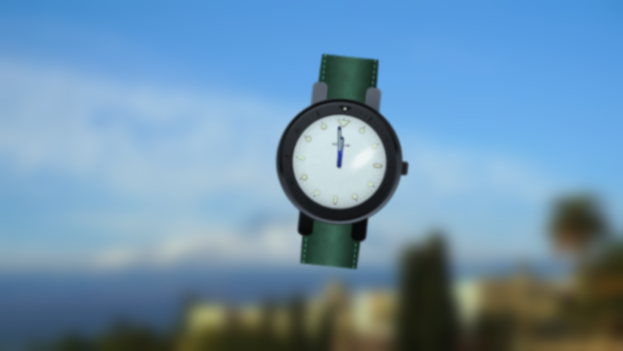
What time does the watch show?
11:59
